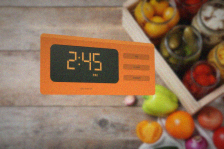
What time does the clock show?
2:45
